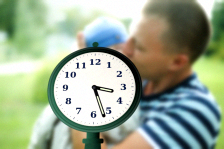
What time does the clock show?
3:27
